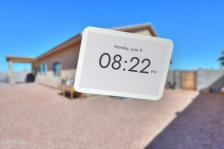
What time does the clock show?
8:22
